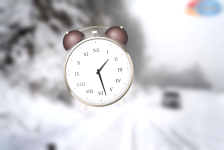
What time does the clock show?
1:28
